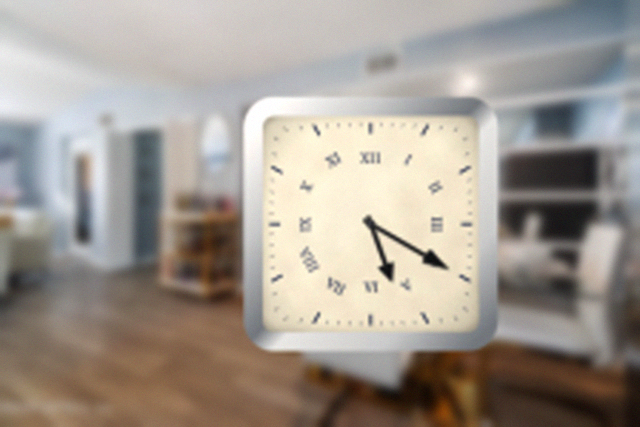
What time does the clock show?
5:20
